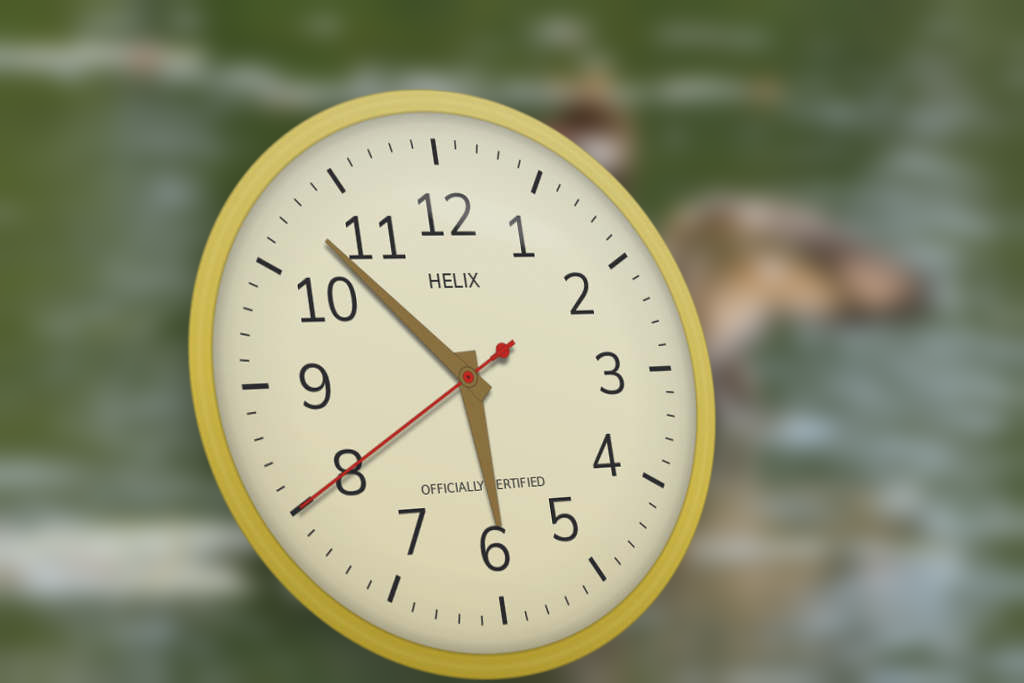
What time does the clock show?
5:52:40
